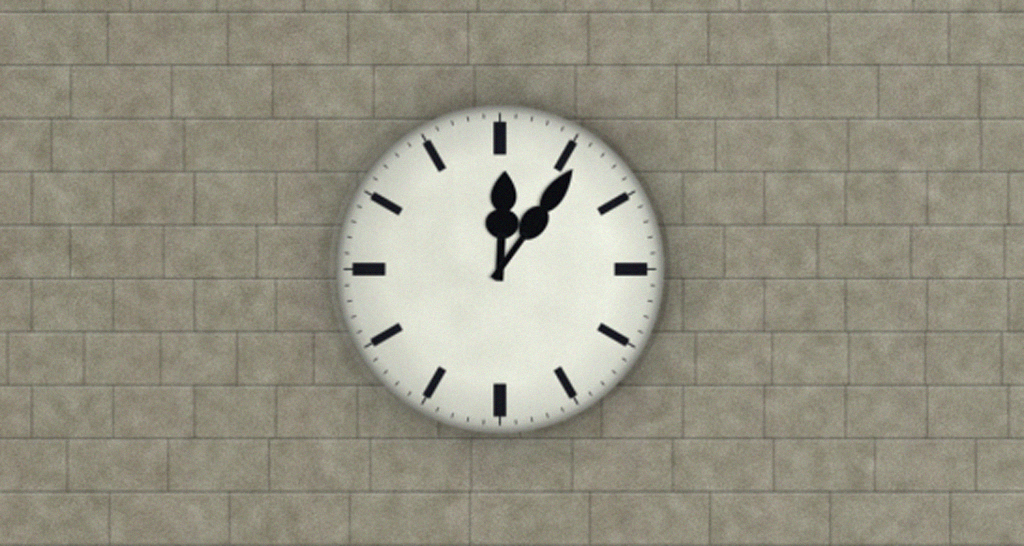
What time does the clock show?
12:06
